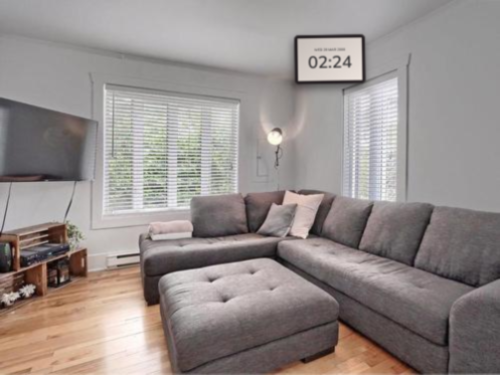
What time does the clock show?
2:24
